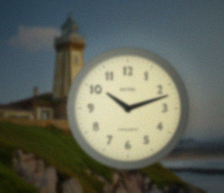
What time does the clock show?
10:12
